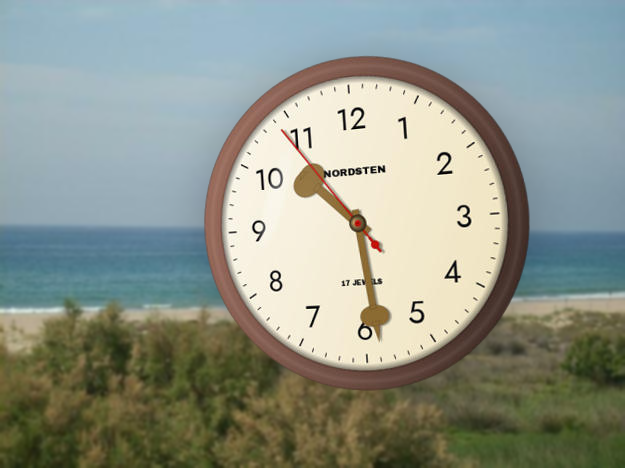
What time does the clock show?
10:28:54
